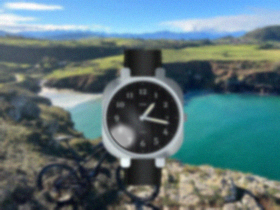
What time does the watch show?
1:17
